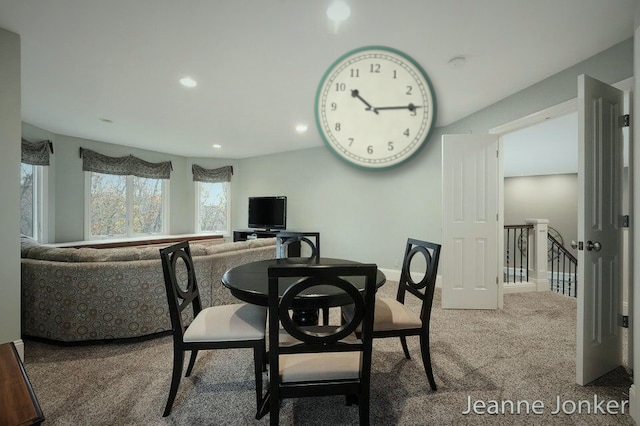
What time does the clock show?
10:14
